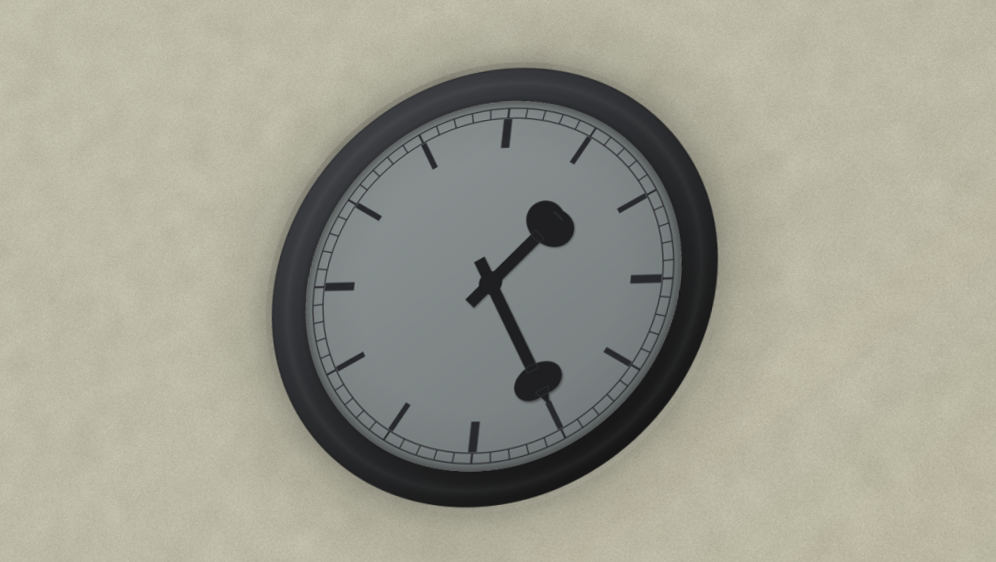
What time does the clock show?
1:25
